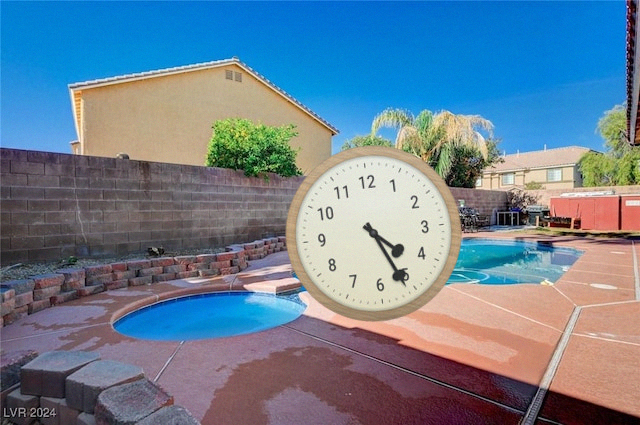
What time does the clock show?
4:26
